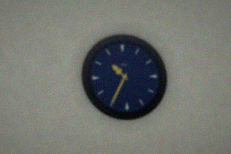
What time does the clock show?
10:35
